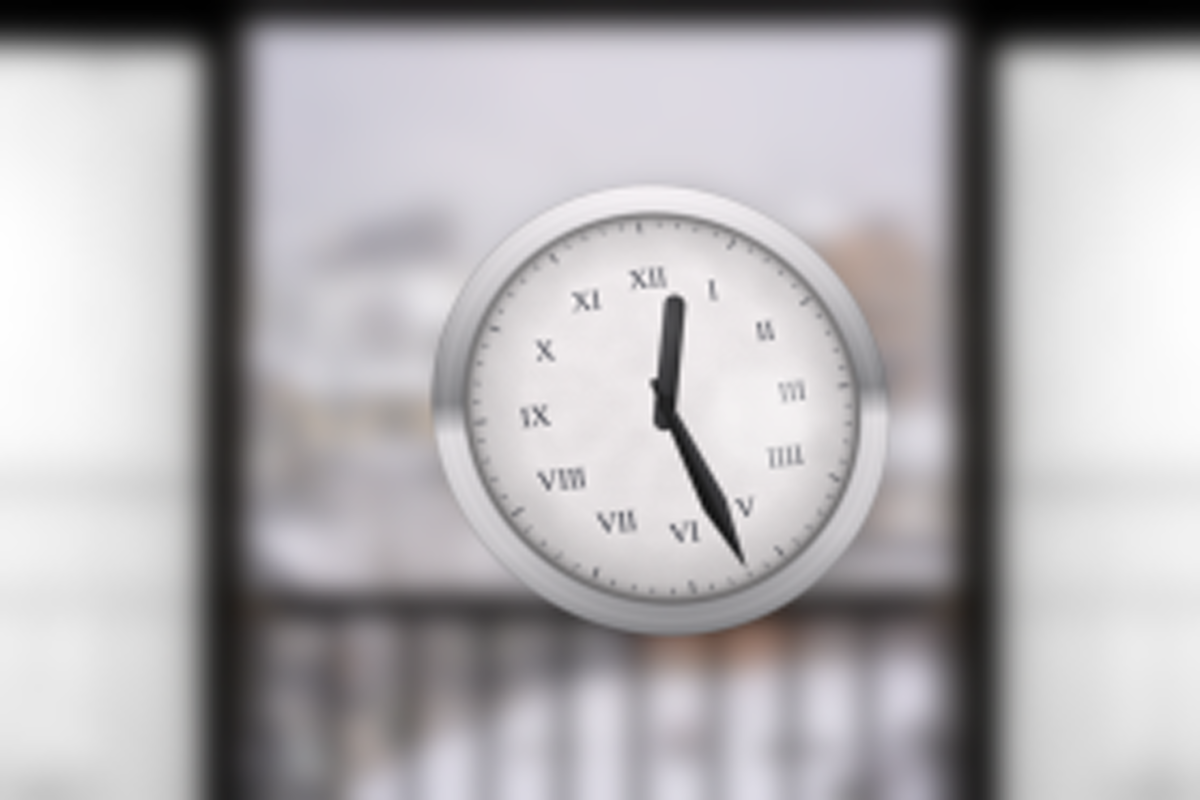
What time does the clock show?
12:27
